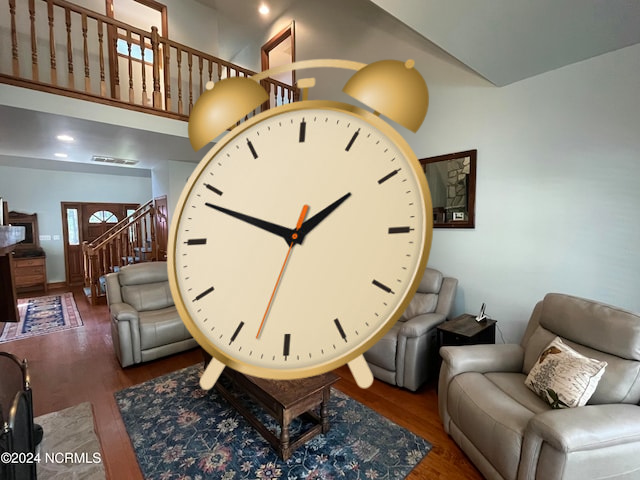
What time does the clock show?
1:48:33
